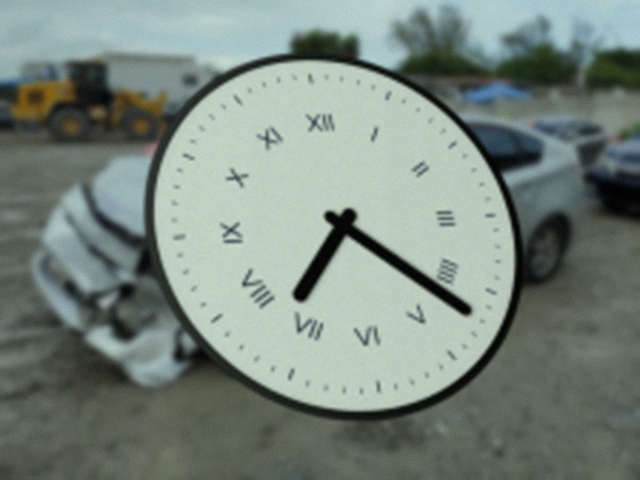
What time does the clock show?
7:22
